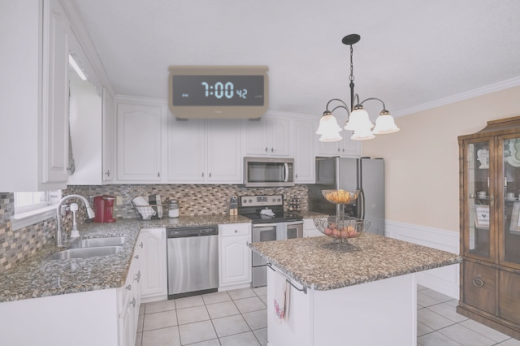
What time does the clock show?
7:00:42
